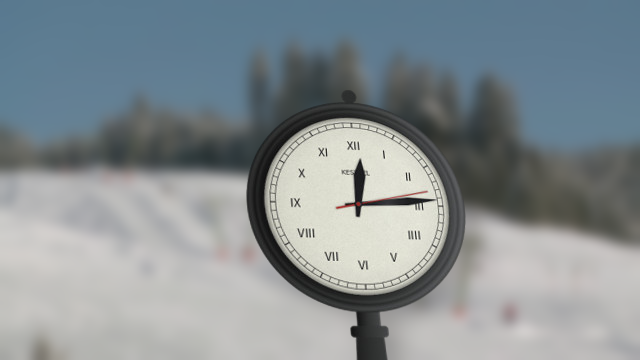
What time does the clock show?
12:14:13
